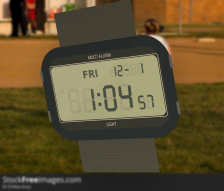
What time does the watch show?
1:04:57
